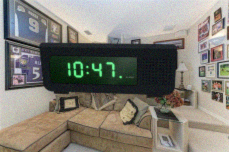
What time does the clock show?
10:47
